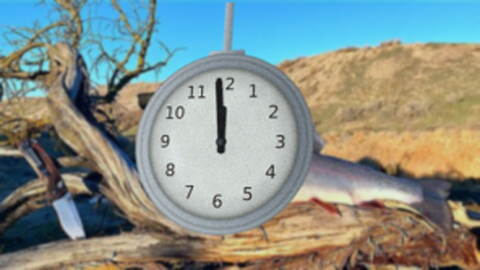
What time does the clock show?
11:59
